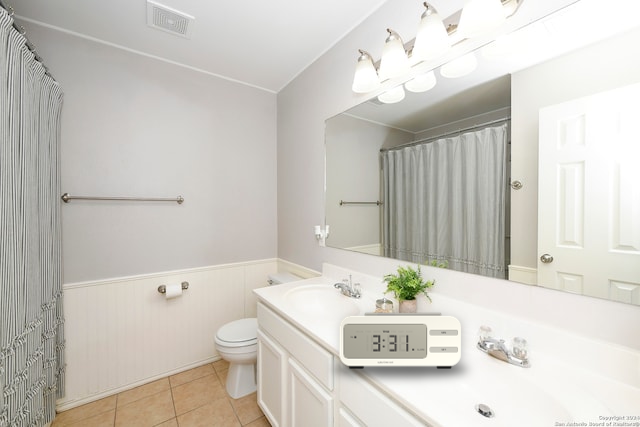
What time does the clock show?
3:31
